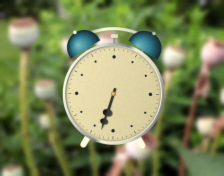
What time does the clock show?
6:33
